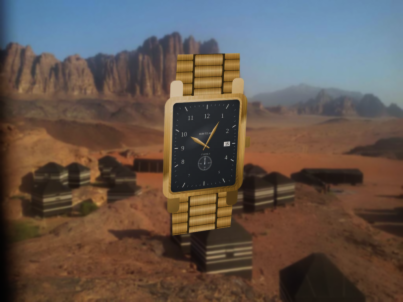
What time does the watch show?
10:05
